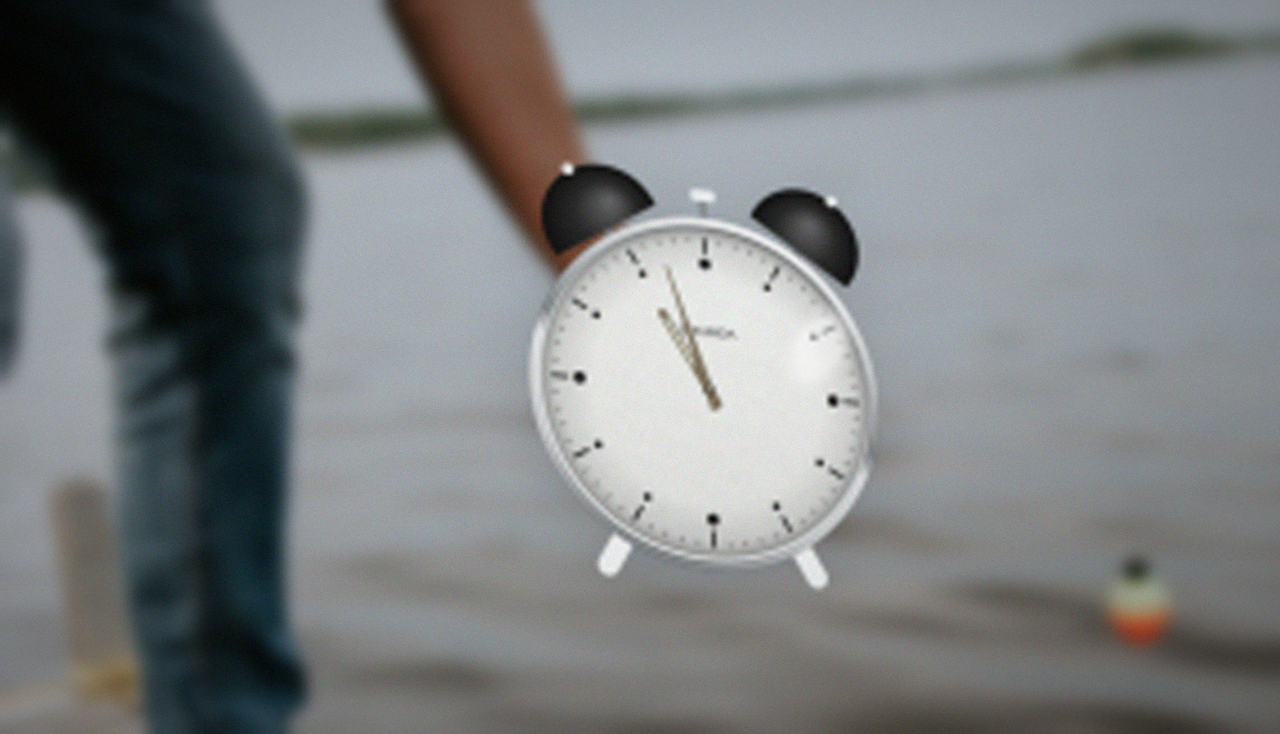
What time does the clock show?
10:57
